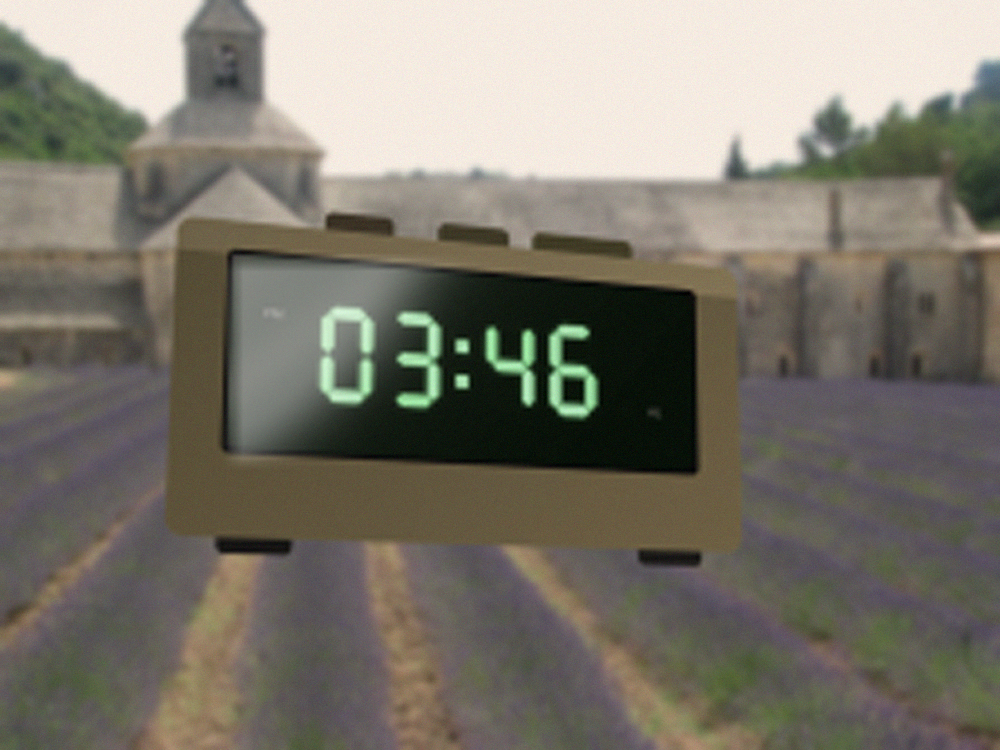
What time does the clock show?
3:46
